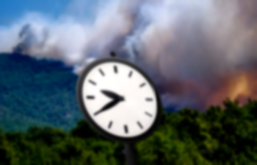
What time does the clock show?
9:40
